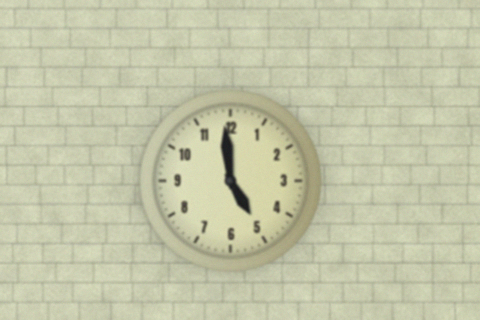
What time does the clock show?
4:59
